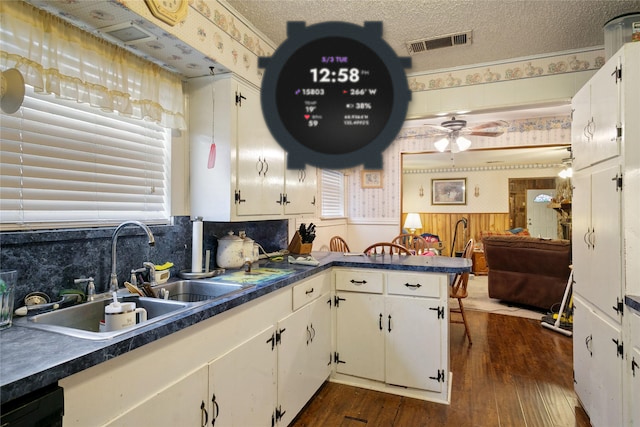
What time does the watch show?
12:58
